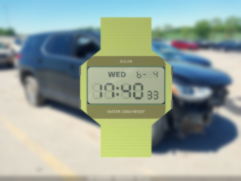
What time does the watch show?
17:40
